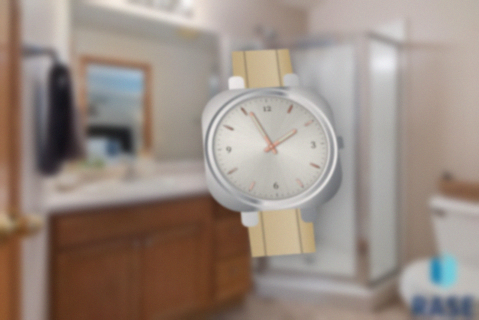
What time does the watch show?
1:56
